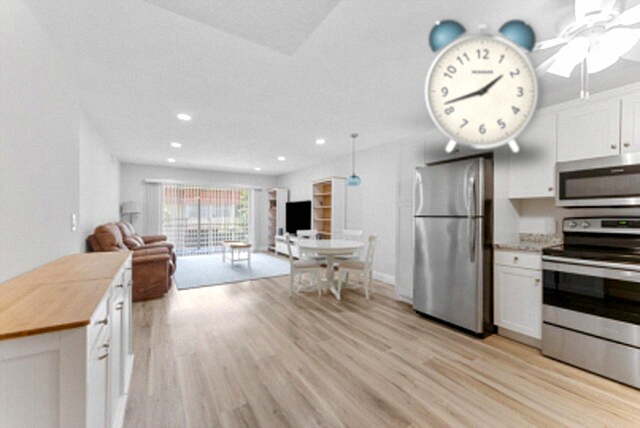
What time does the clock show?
1:42
